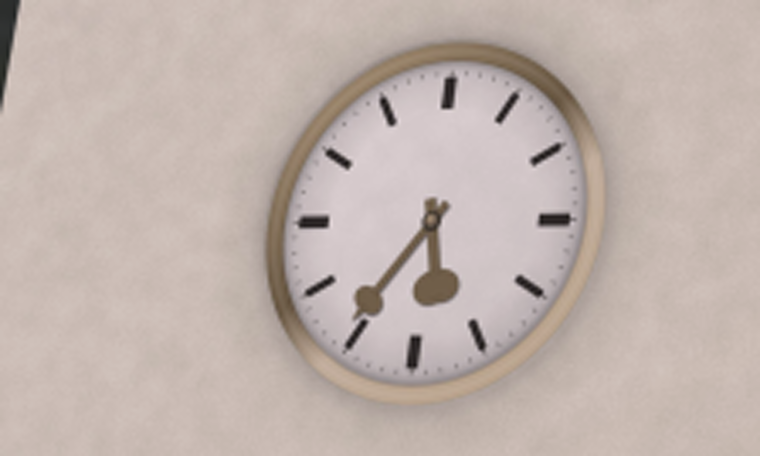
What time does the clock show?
5:36
